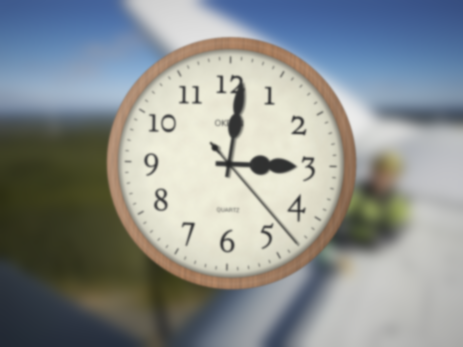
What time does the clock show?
3:01:23
